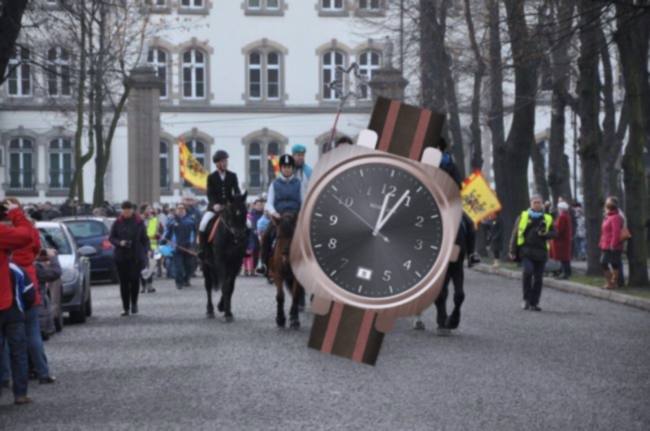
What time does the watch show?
12:03:49
